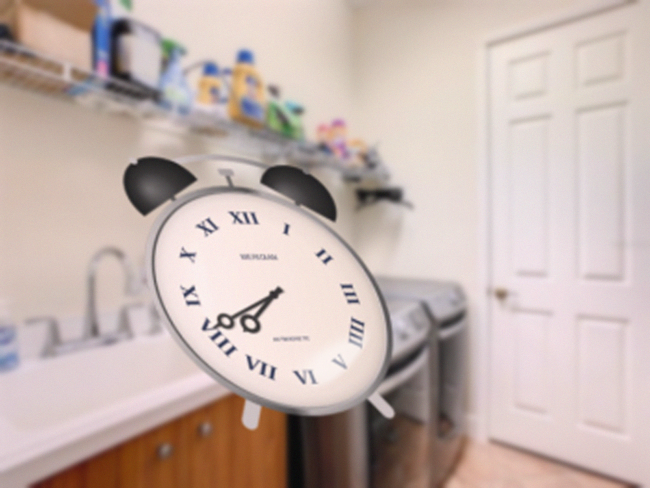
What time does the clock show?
7:41
